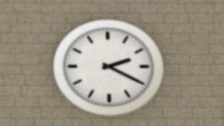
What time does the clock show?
2:20
